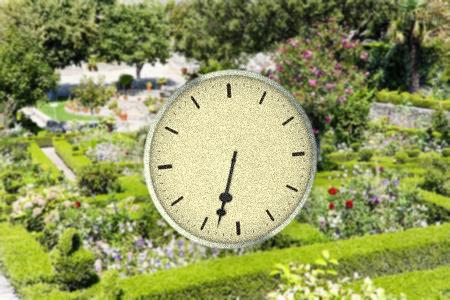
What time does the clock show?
6:33
